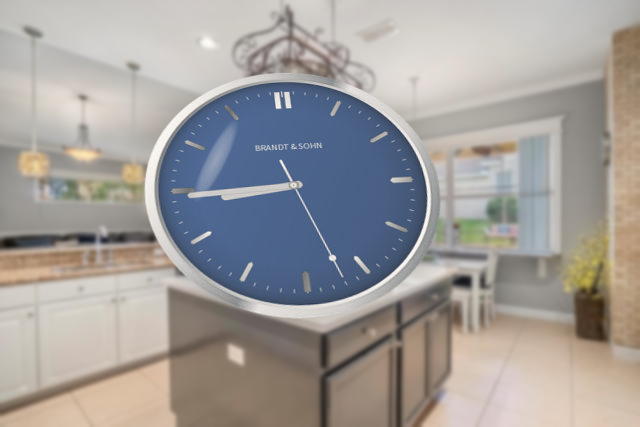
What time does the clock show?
8:44:27
